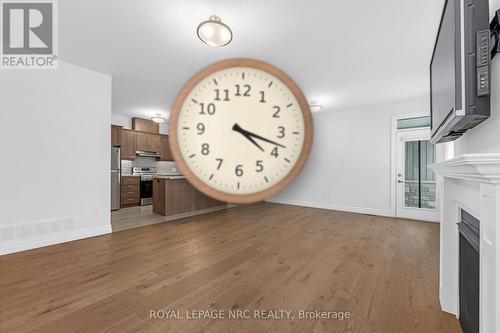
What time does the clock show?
4:18
